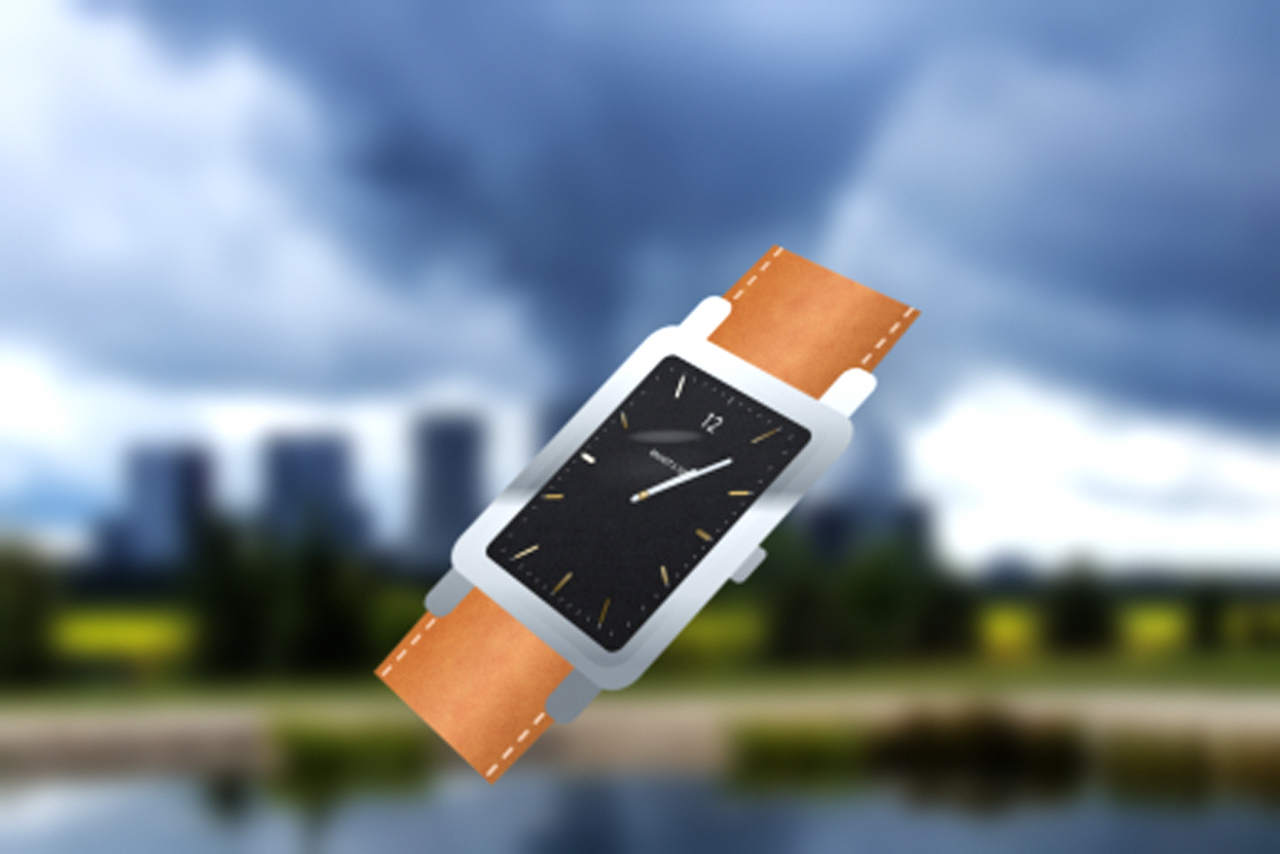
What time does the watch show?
1:06
